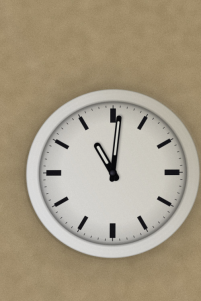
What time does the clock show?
11:01
